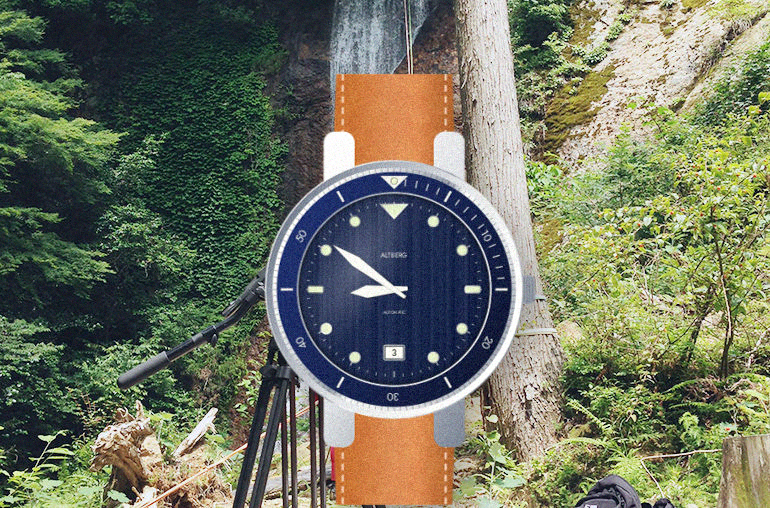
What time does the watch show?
8:51
